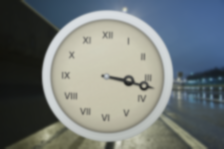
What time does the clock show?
3:17
